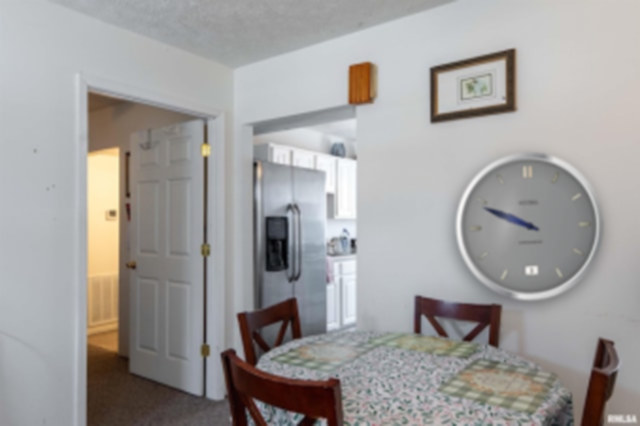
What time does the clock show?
9:49
